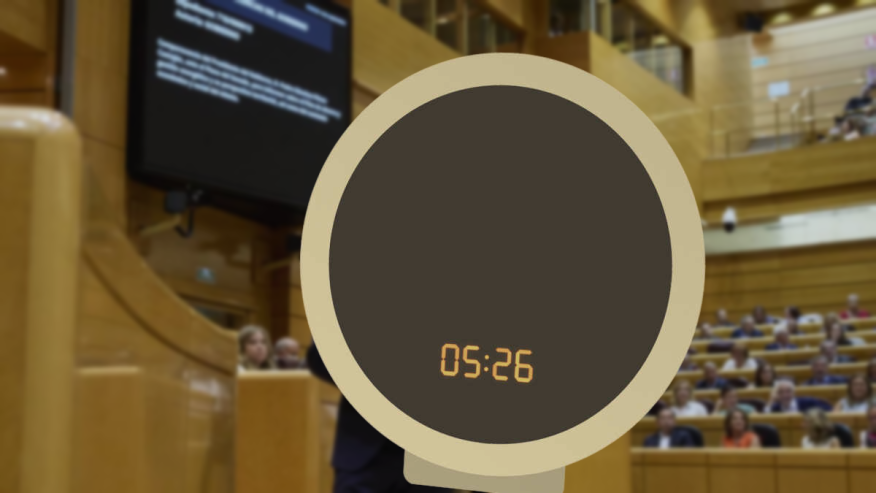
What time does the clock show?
5:26
